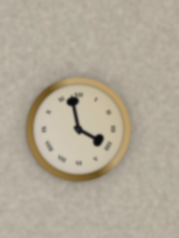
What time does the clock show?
3:58
